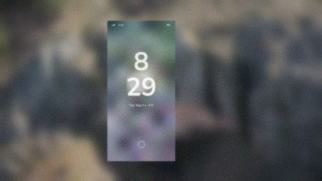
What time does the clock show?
8:29
